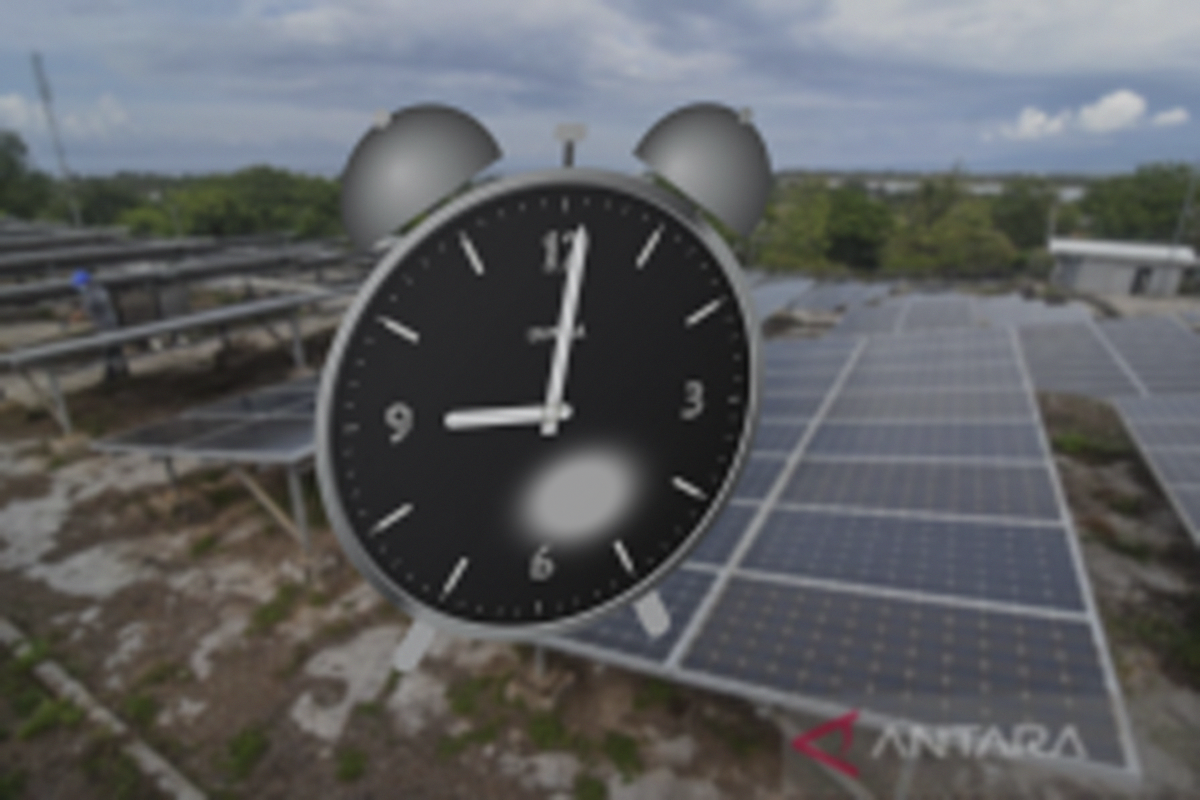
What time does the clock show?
9:01
